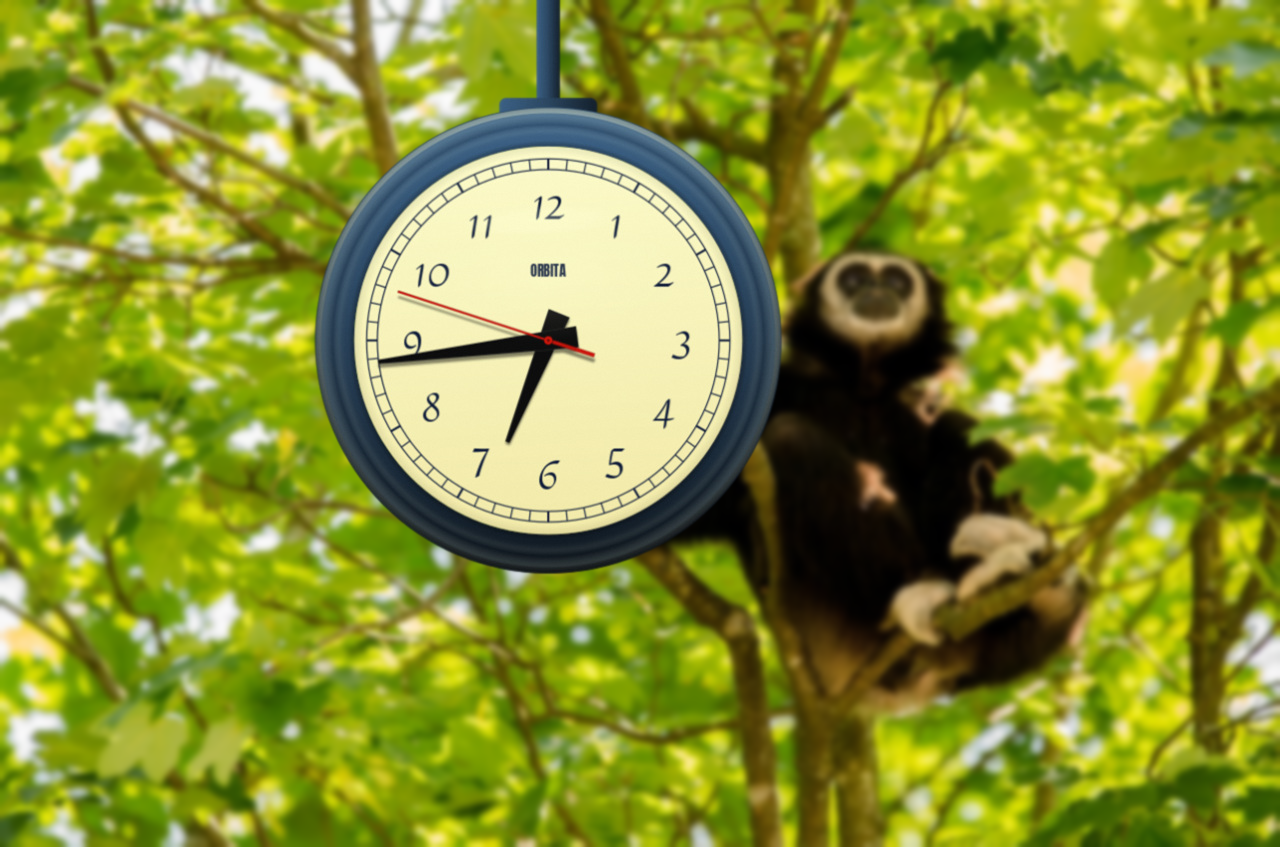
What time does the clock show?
6:43:48
